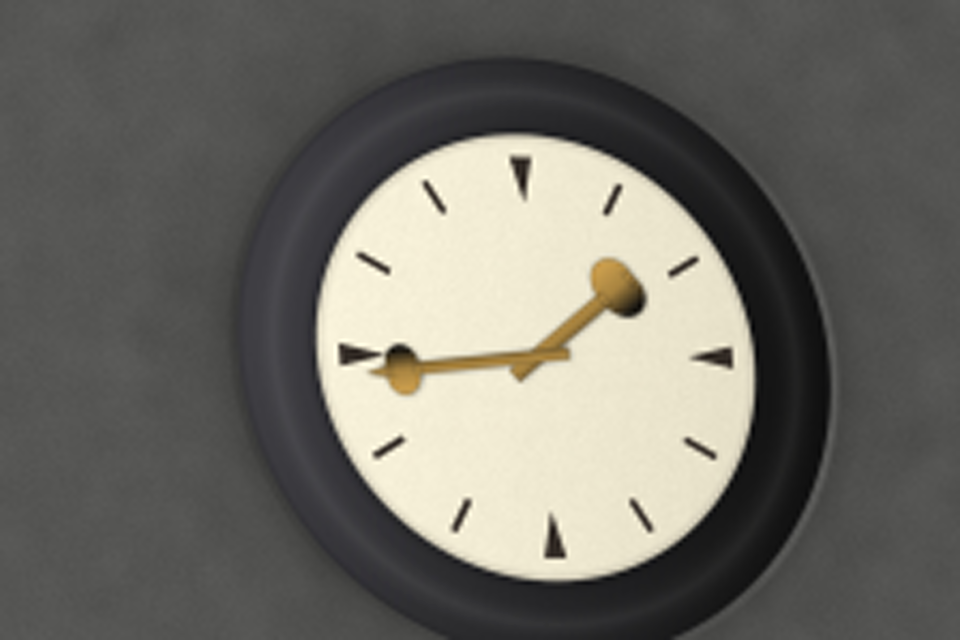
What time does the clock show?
1:44
